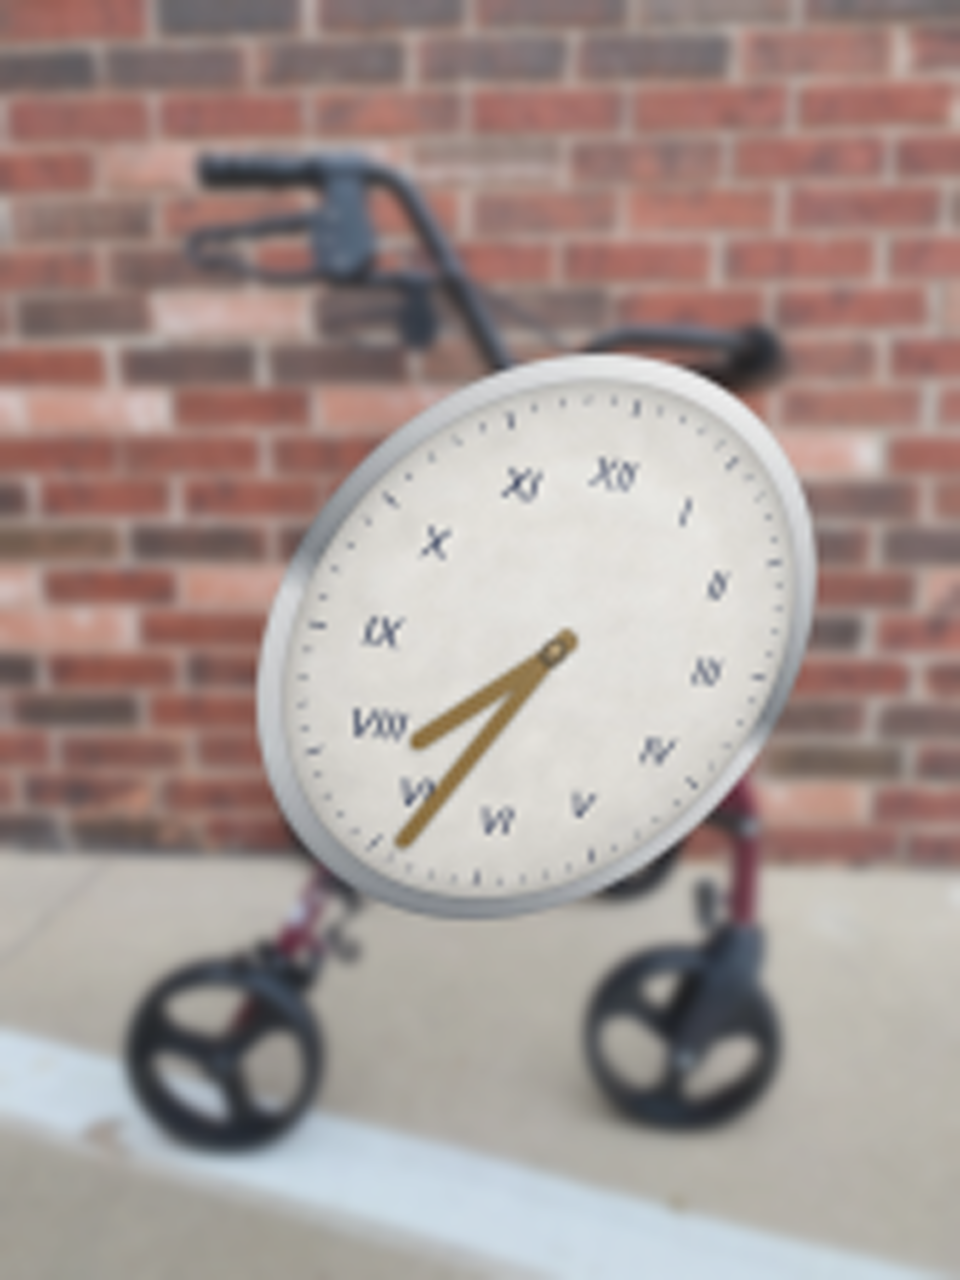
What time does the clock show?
7:34
